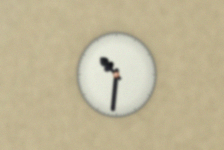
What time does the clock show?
10:31
